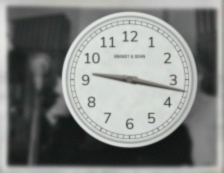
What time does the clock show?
9:17
